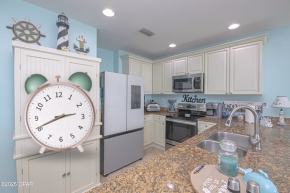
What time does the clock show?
2:41
